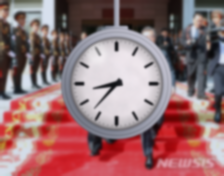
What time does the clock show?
8:37
